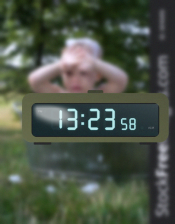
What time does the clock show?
13:23:58
